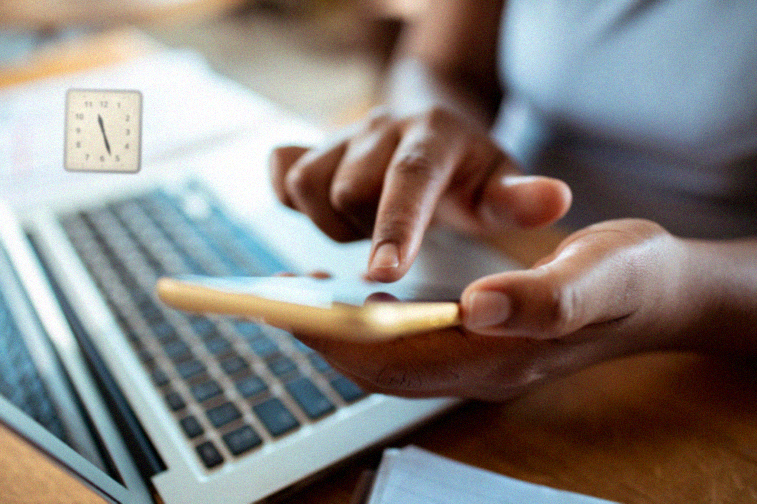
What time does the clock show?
11:27
